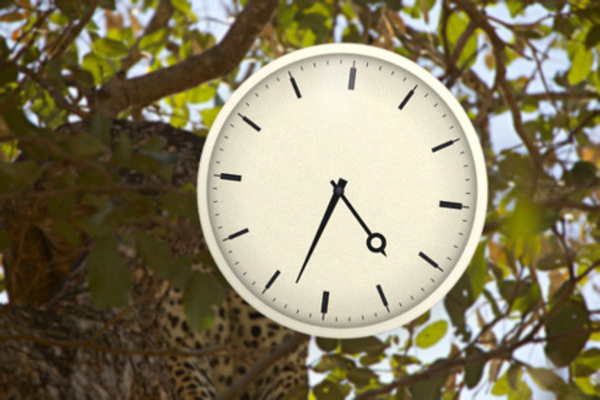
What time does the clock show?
4:33
